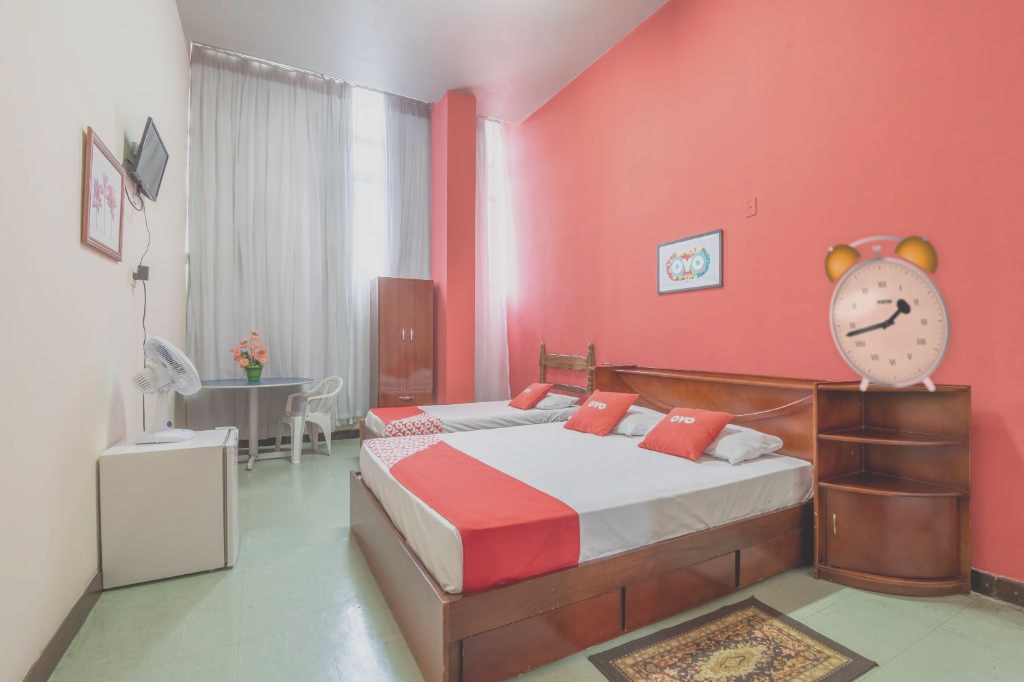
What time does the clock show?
1:43
